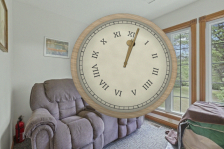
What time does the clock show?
12:01
